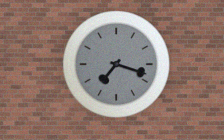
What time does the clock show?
7:18
